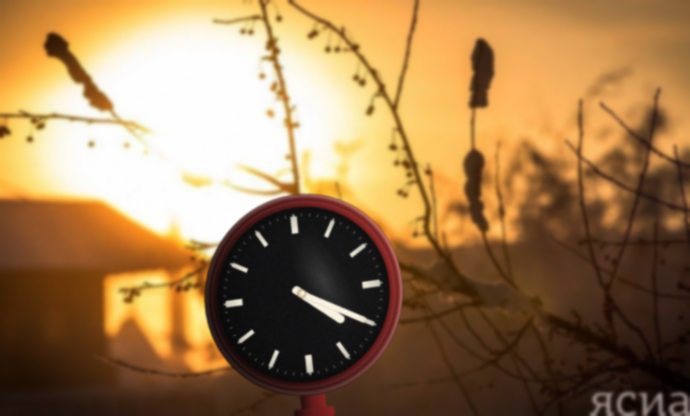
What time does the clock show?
4:20
